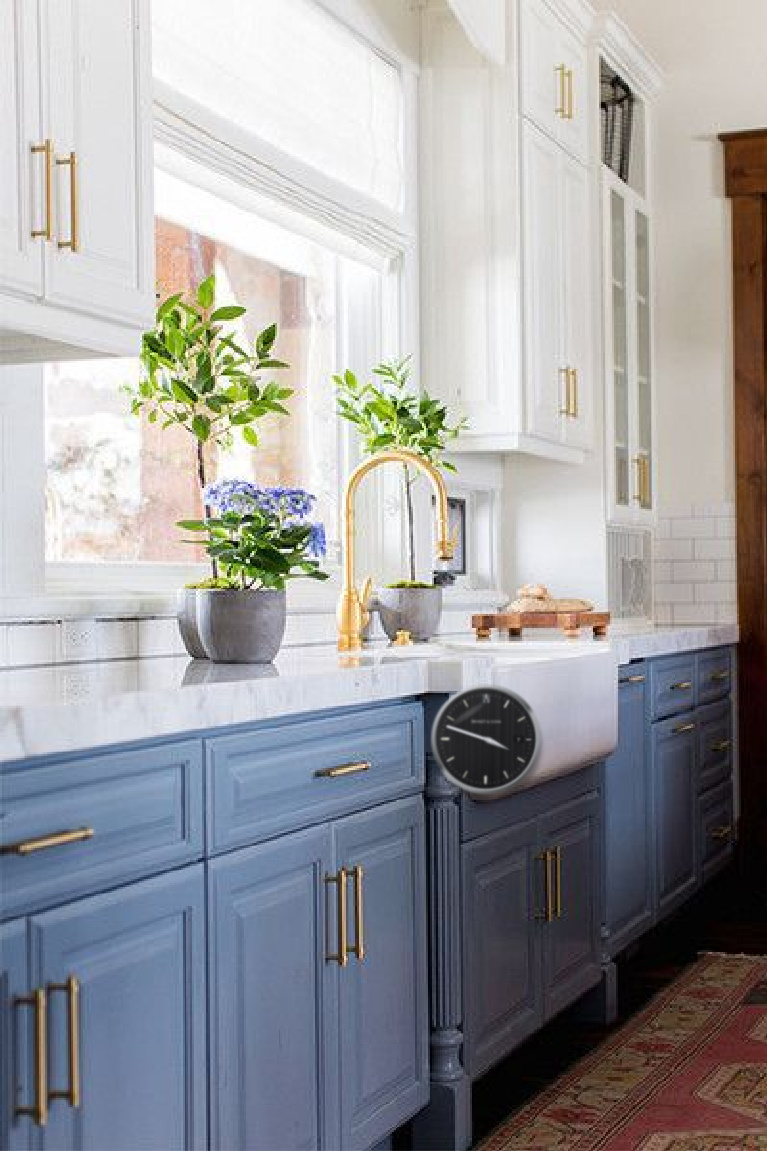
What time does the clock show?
3:48
